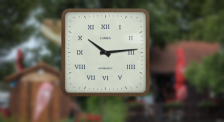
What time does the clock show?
10:14
